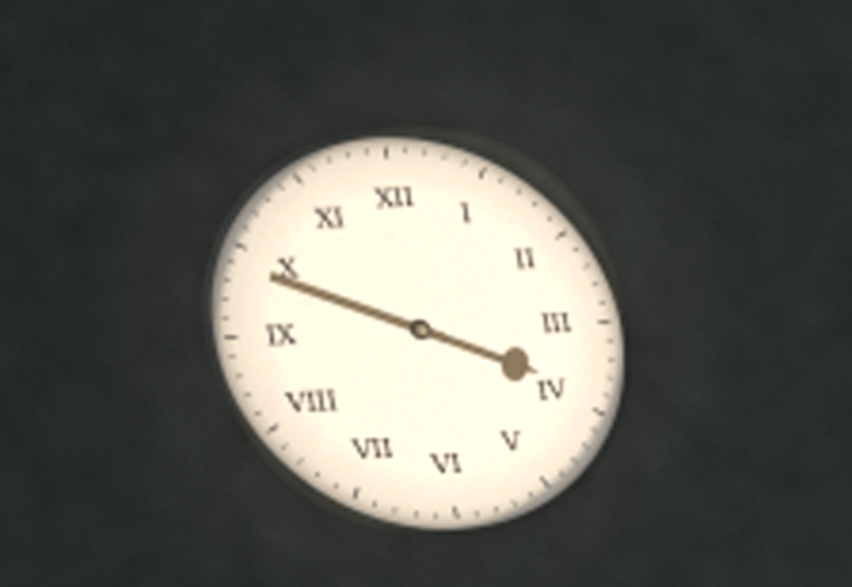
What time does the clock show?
3:49
